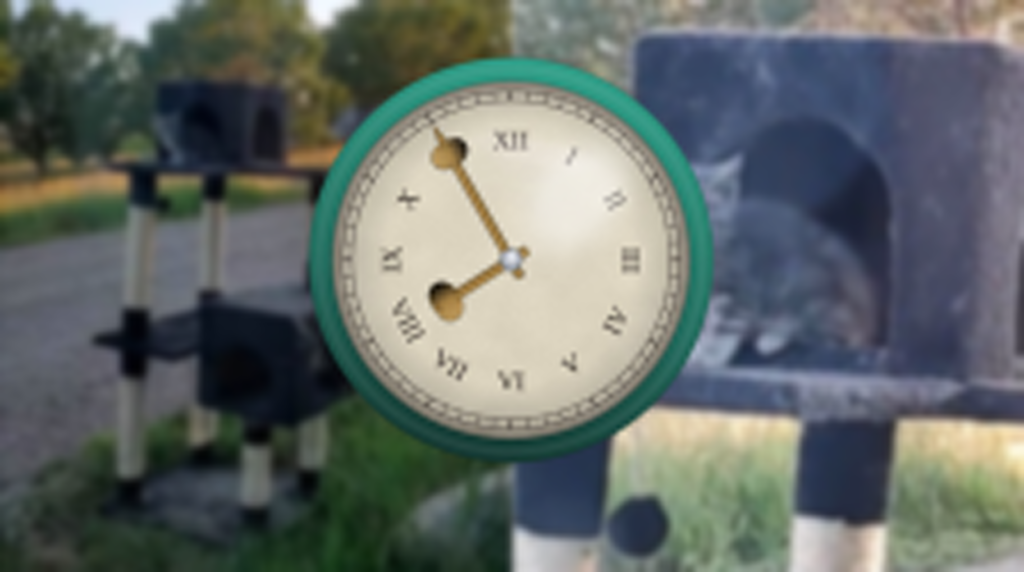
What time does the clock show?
7:55
